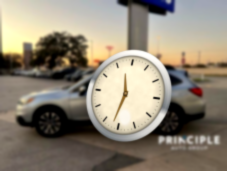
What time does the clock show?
11:32
